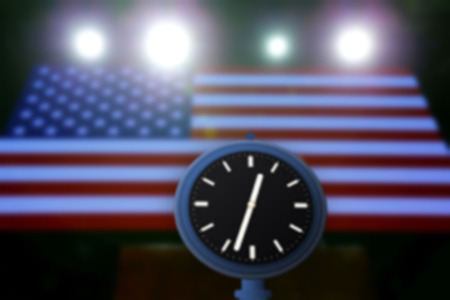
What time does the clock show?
12:33
